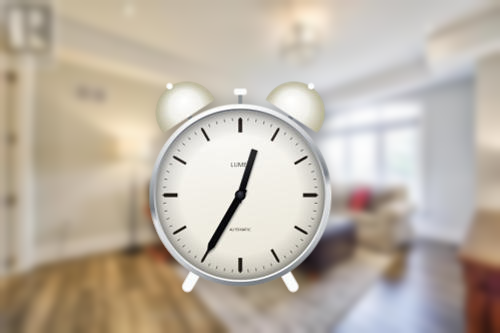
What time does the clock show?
12:35
